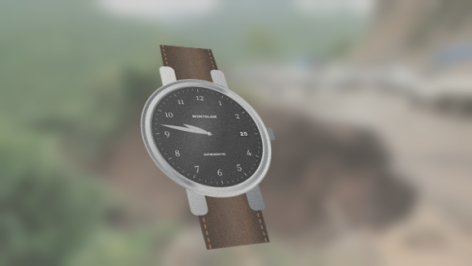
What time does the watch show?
9:47
